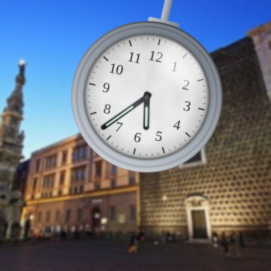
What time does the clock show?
5:37
